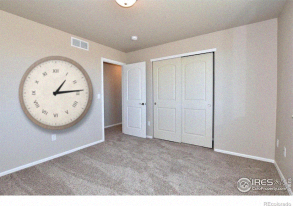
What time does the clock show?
1:14
